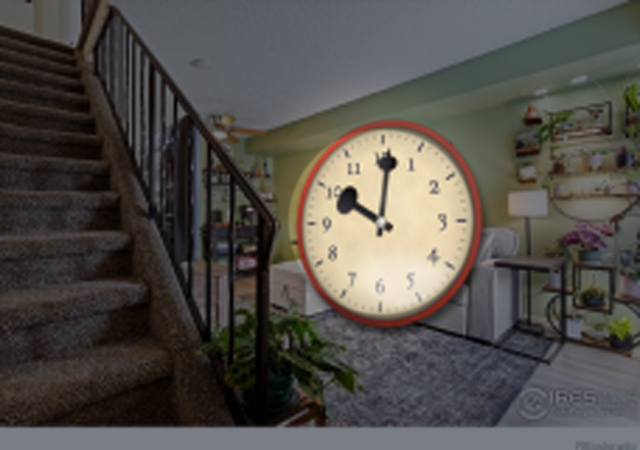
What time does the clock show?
10:01
